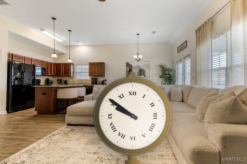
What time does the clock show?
9:51
